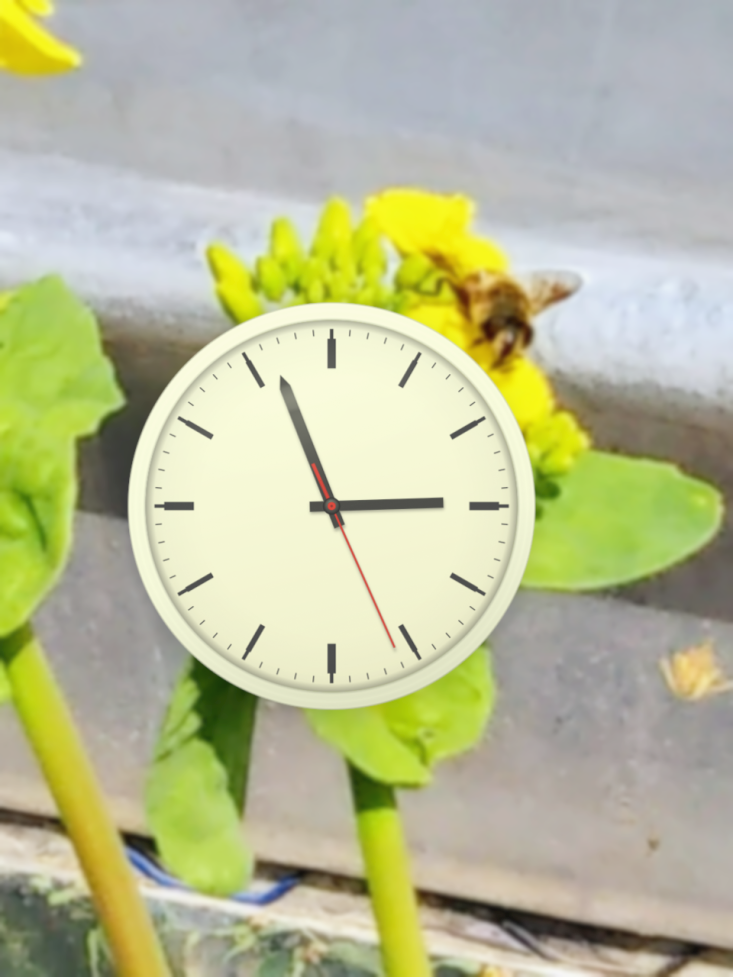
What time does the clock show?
2:56:26
